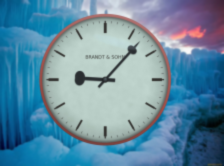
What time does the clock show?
9:07
